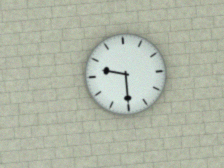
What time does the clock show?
9:30
